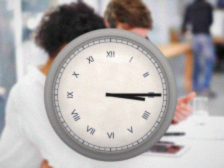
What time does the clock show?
3:15
